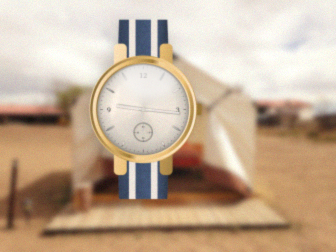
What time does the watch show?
9:16
